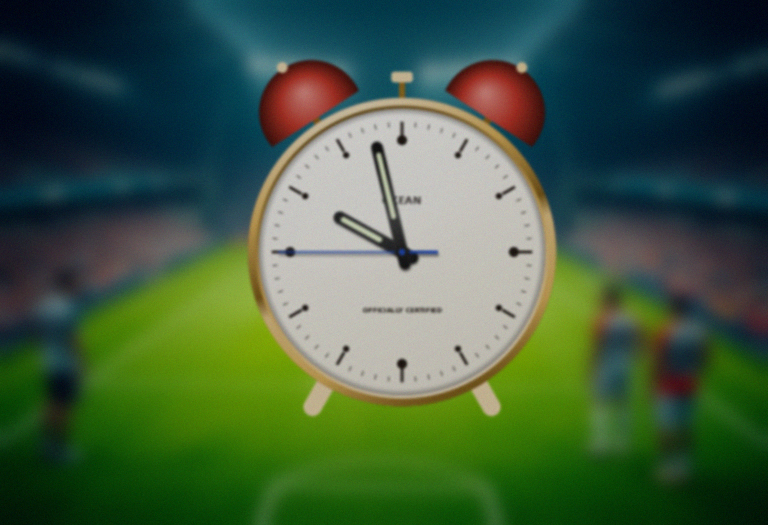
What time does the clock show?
9:57:45
